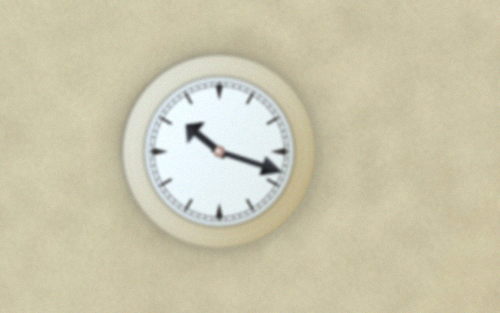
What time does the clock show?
10:18
